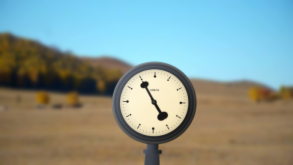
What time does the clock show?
4:55
